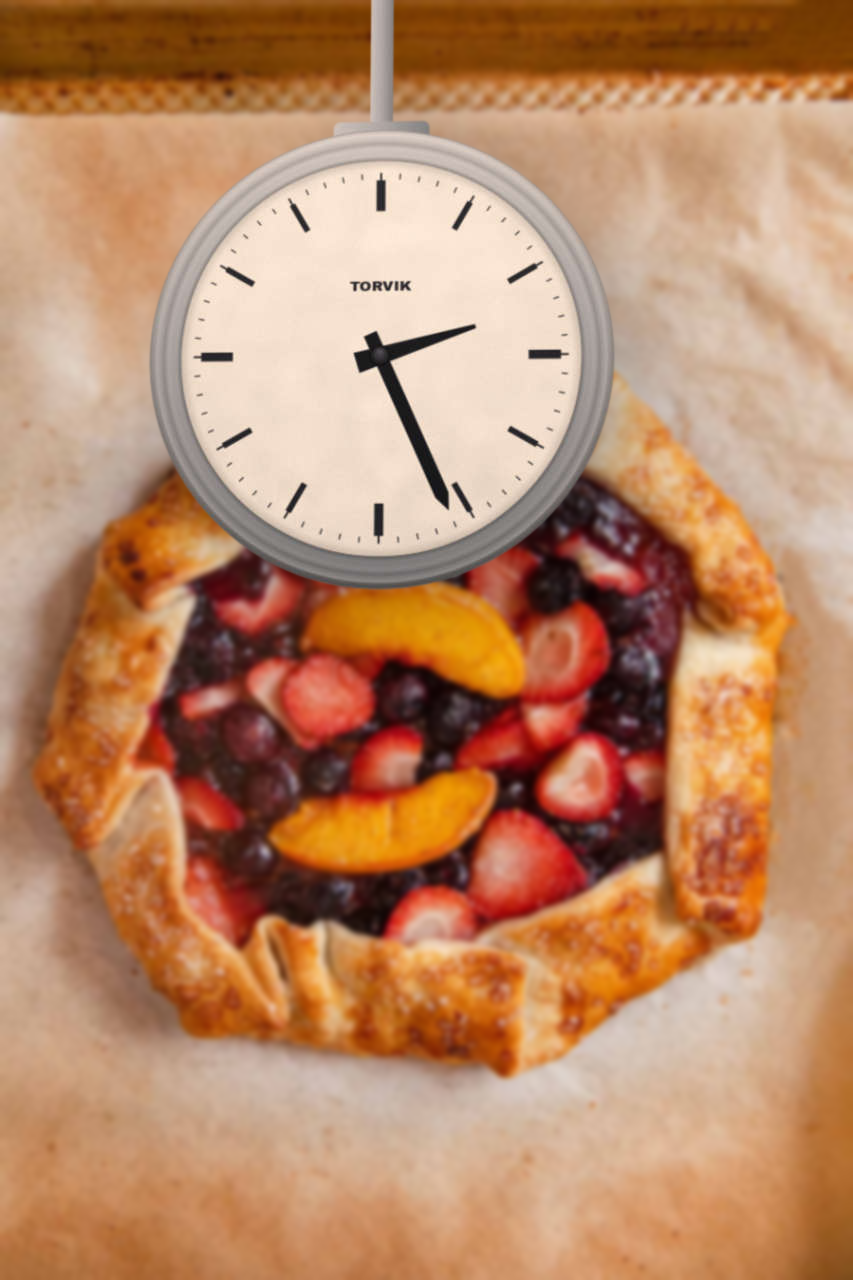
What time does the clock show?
2:26
